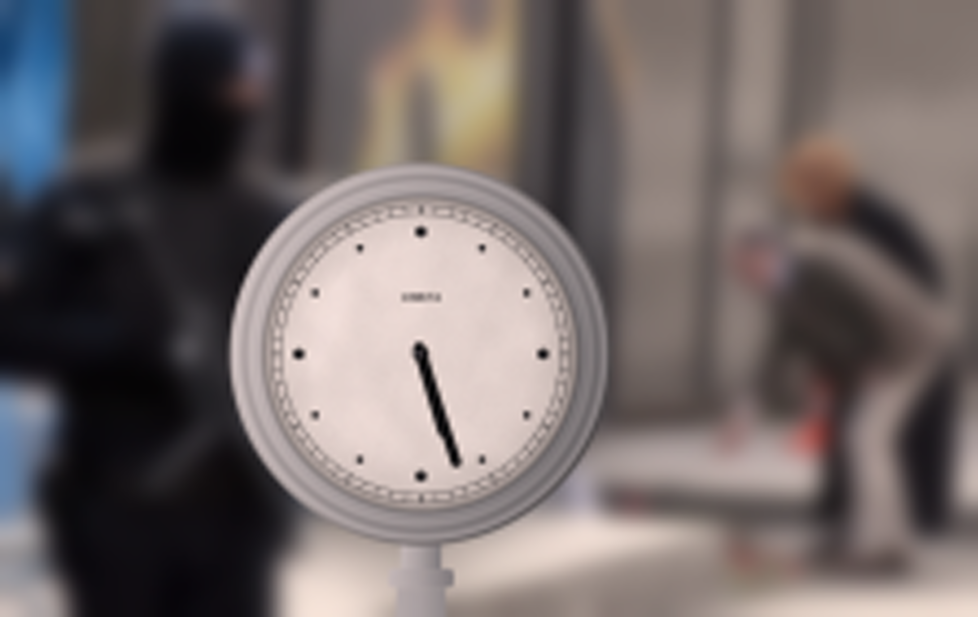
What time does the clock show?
5:27
